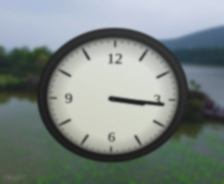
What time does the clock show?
3:16
